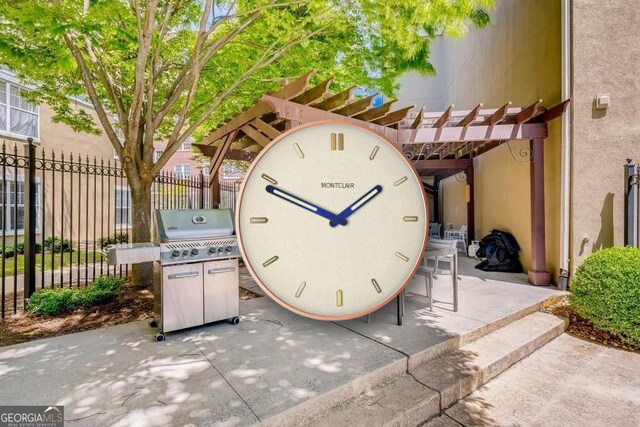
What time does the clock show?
1:49
